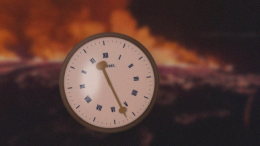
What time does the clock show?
11:27
